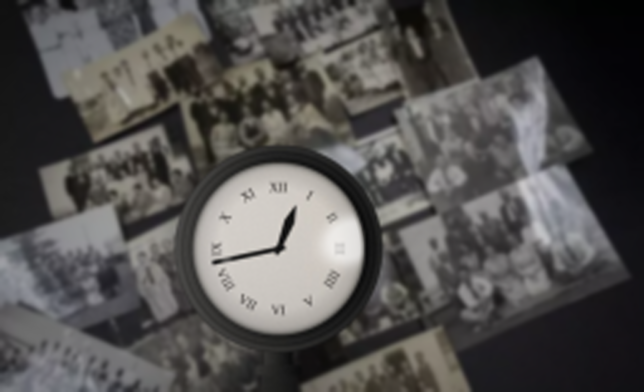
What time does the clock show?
12:43
